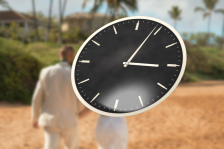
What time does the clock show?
3:04
